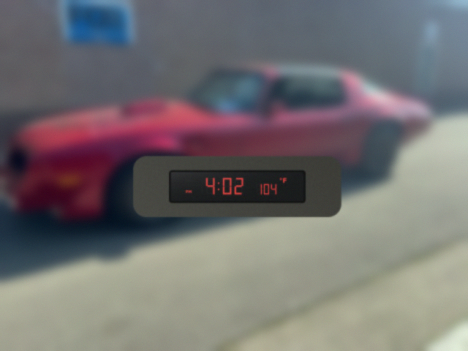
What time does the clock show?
4:02
